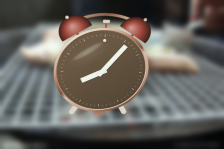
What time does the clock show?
8:06
